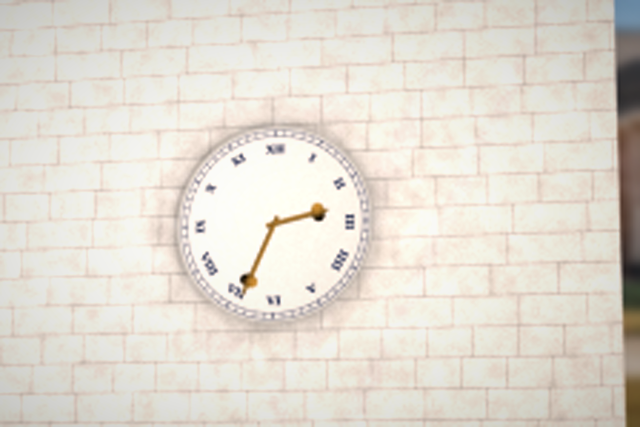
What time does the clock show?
2:34
